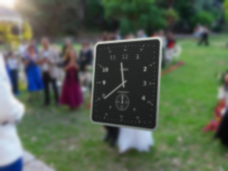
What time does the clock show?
11:39
